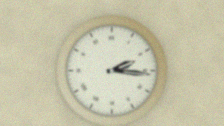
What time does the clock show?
2:16
